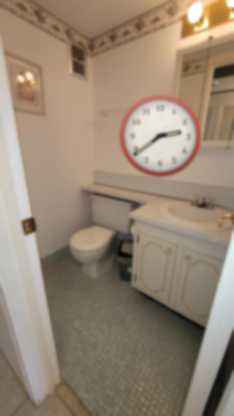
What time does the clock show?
2:39
